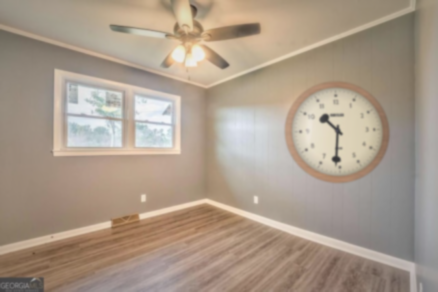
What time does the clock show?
10:31
